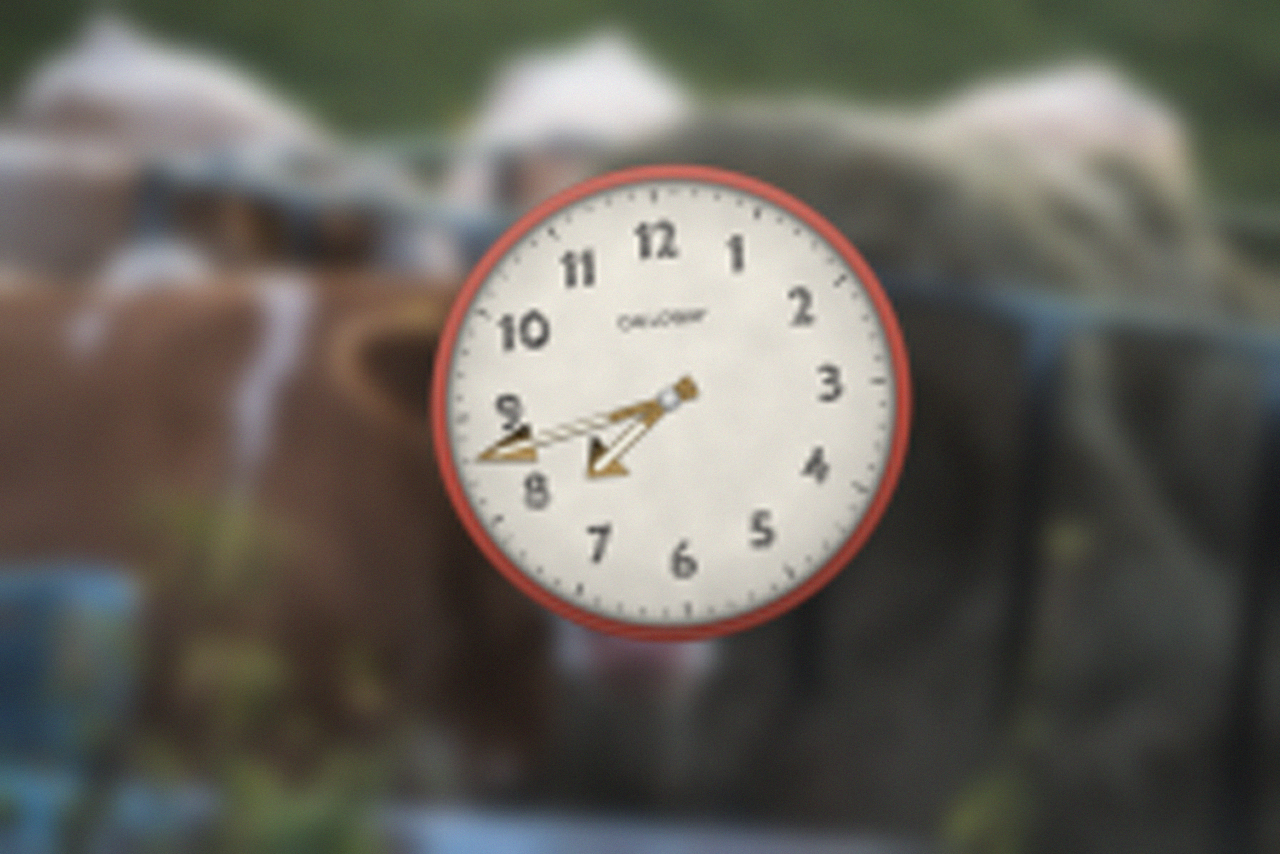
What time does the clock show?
7:43
